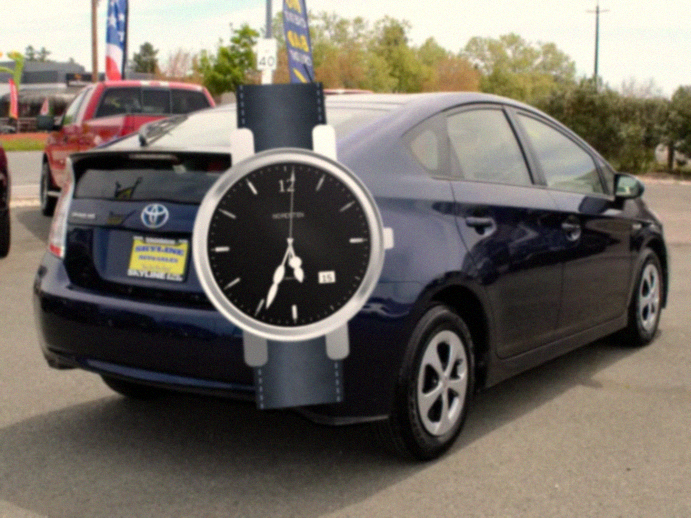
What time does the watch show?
5:34:01
